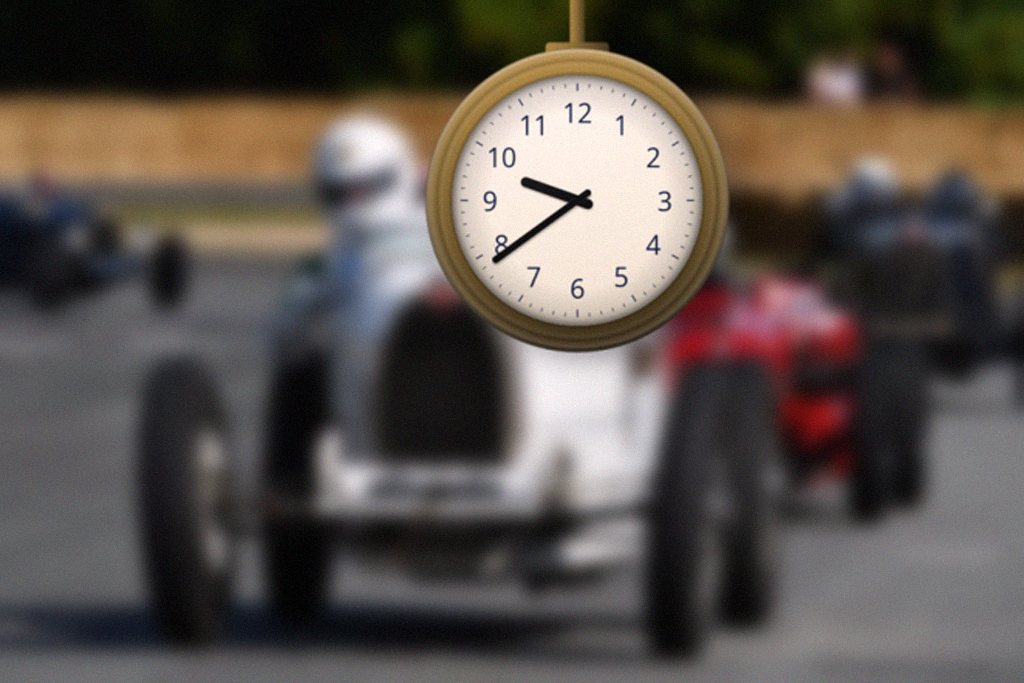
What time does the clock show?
9:39
